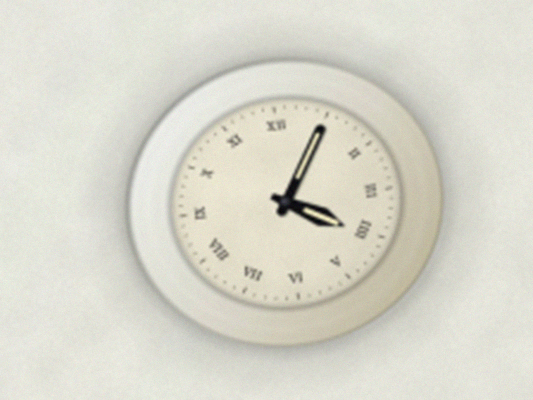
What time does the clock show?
4:05
